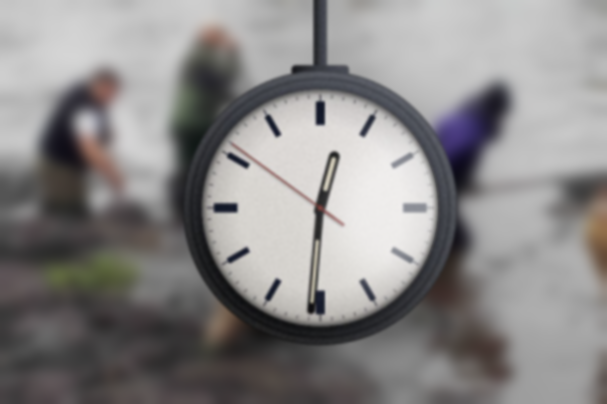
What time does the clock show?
12:30:51
